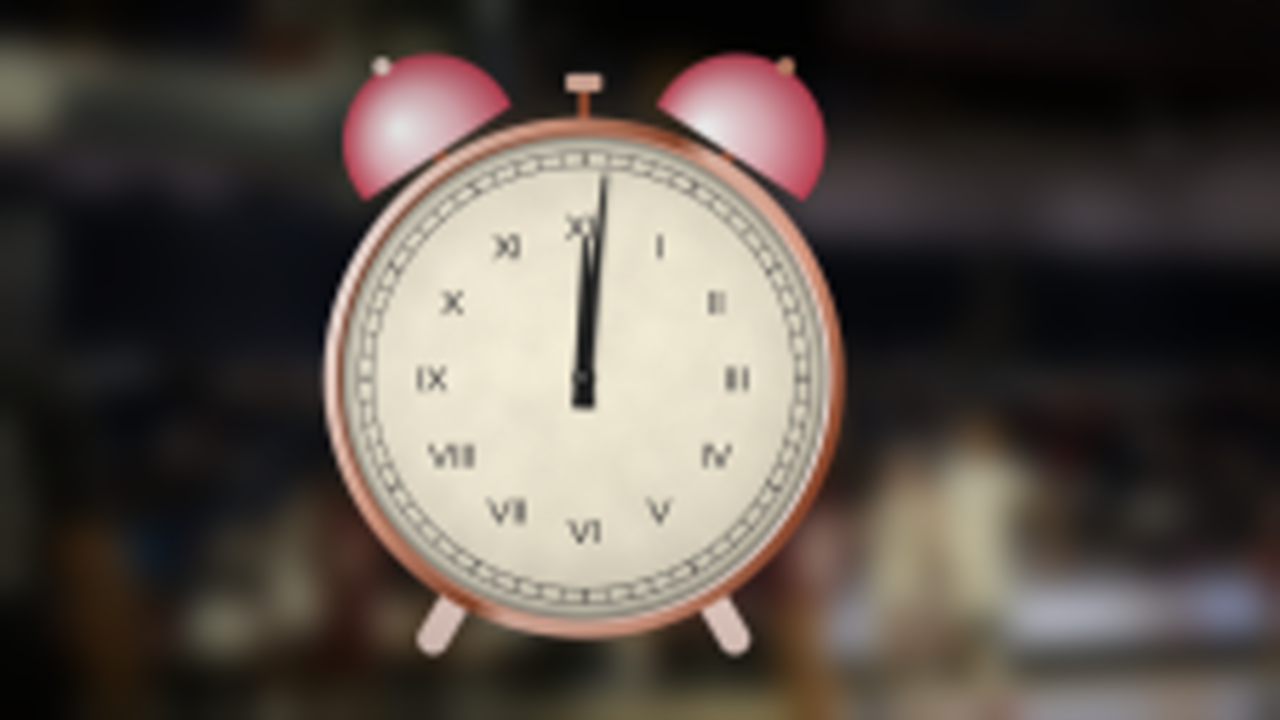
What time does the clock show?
12:01
